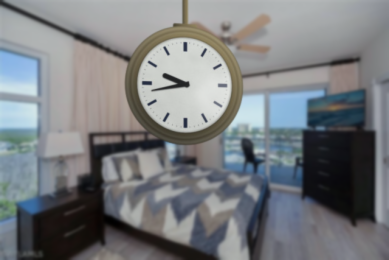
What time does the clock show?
9:43
